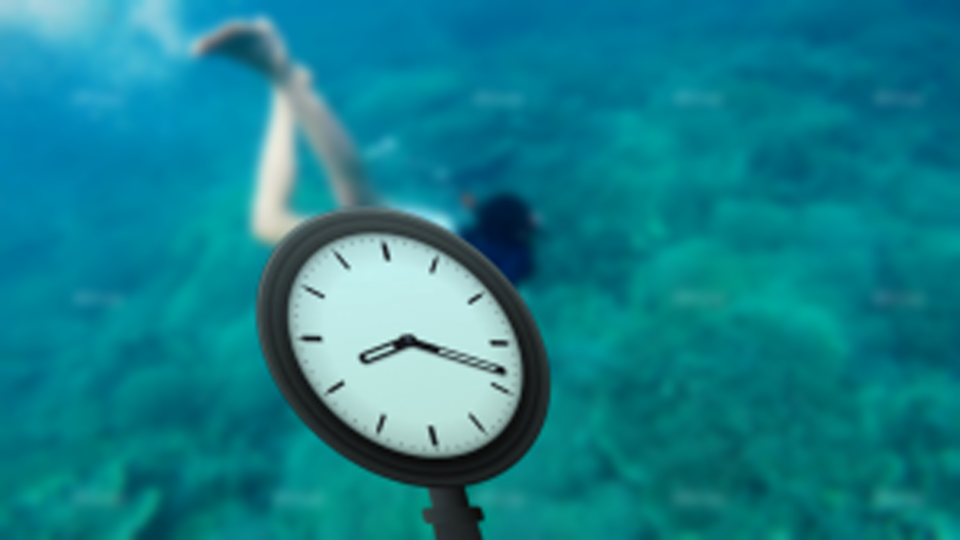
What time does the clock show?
8:18
